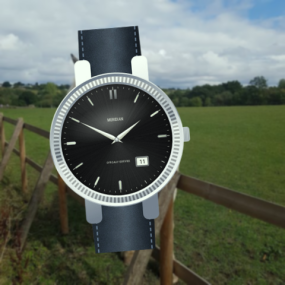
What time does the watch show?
1:50
